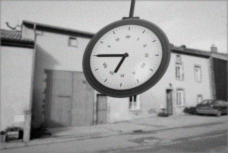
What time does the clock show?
6:45
